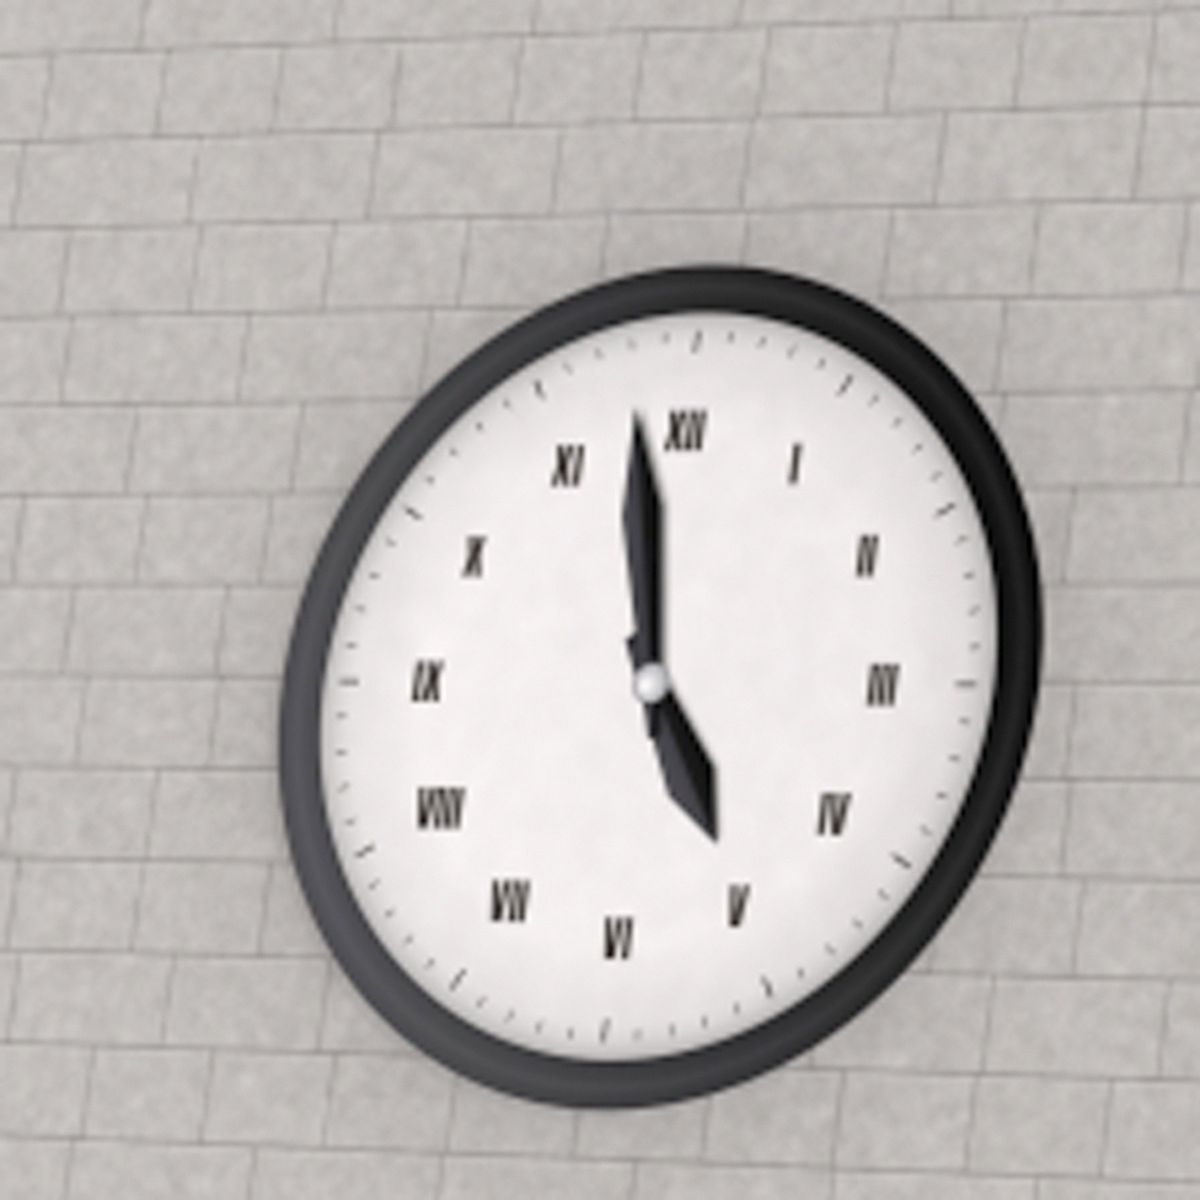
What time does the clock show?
4:58
